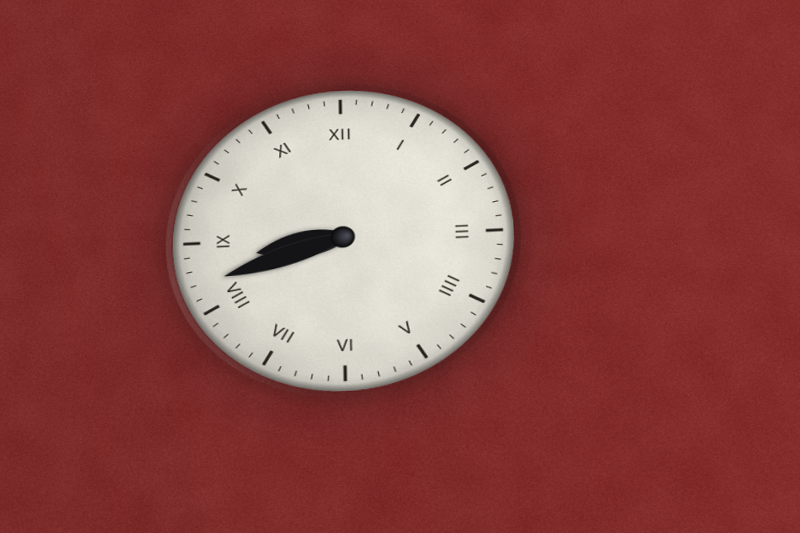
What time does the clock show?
8:42
